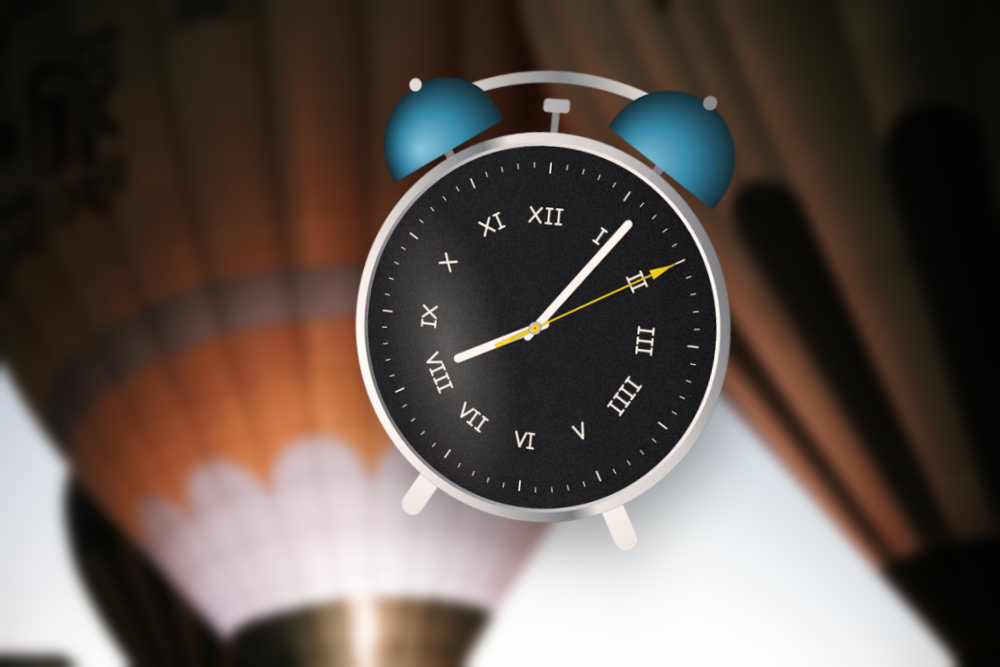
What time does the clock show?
8:06:10
